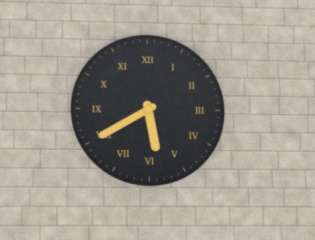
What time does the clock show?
5:40
